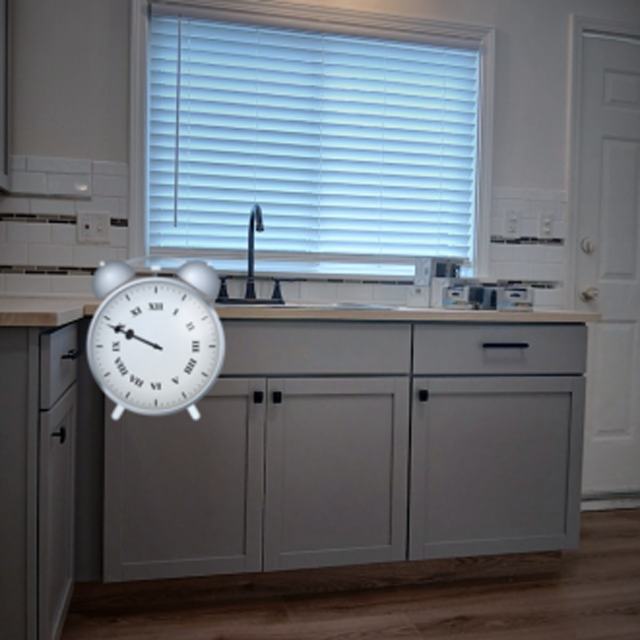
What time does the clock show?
9:49
